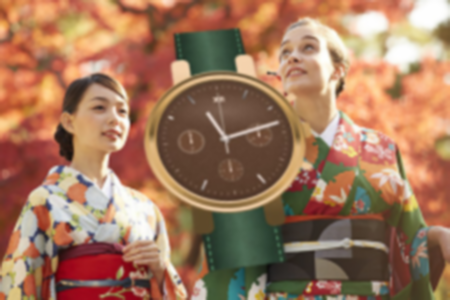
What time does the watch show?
11:13
